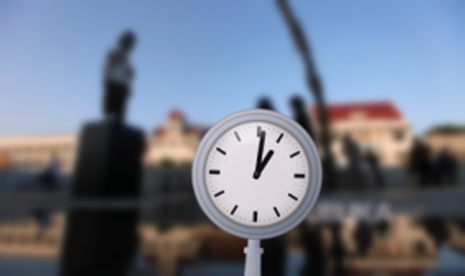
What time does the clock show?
1:01
